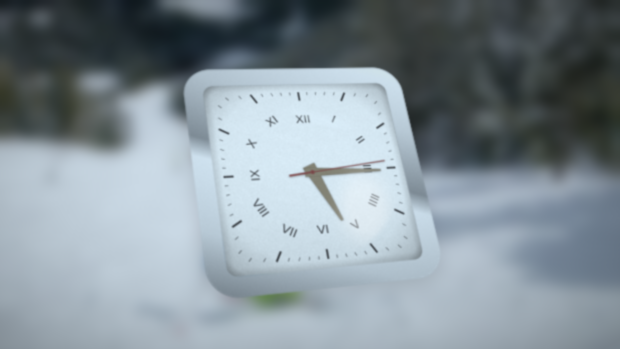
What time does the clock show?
5:15:14
